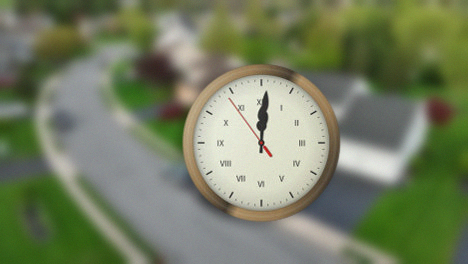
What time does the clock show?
12:00:54
